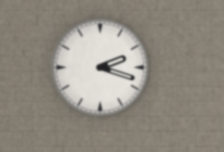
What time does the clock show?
2:18
